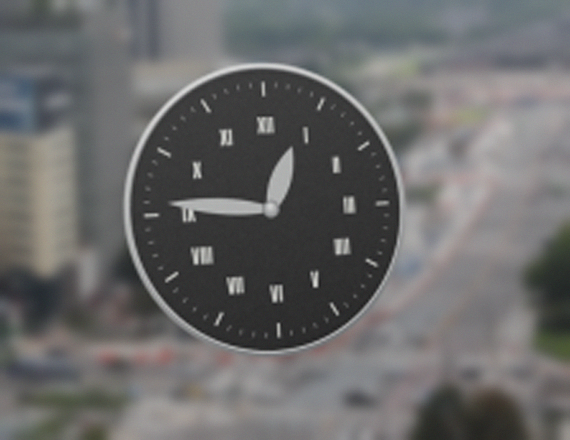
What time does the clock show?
12:46
